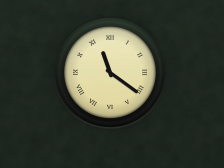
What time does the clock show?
11:21
